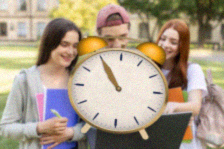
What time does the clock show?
10:55
